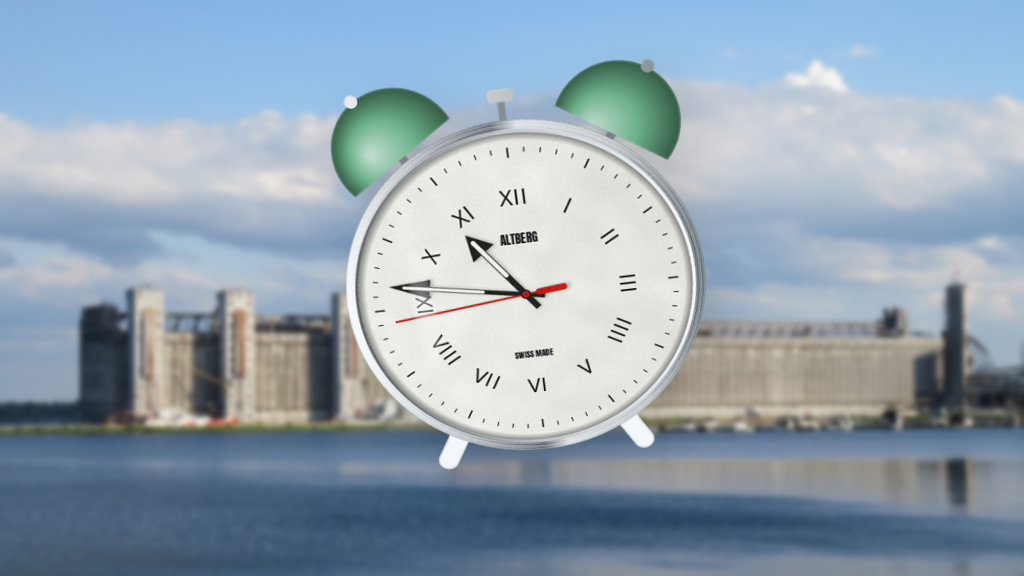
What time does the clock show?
10:46:44
